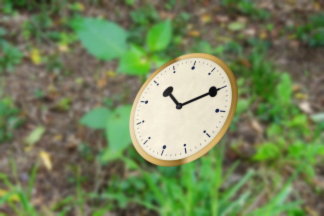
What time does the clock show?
10:10
